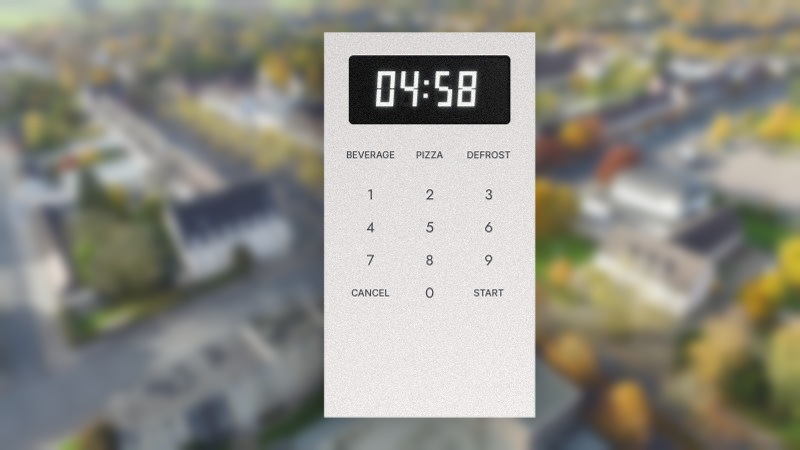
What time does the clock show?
4:58
